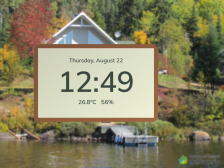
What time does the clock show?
12:49
